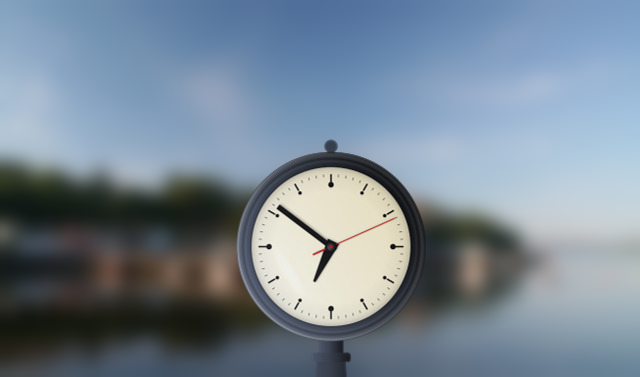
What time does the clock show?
6:51:11
